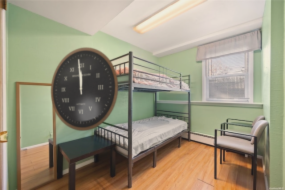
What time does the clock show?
11:59
